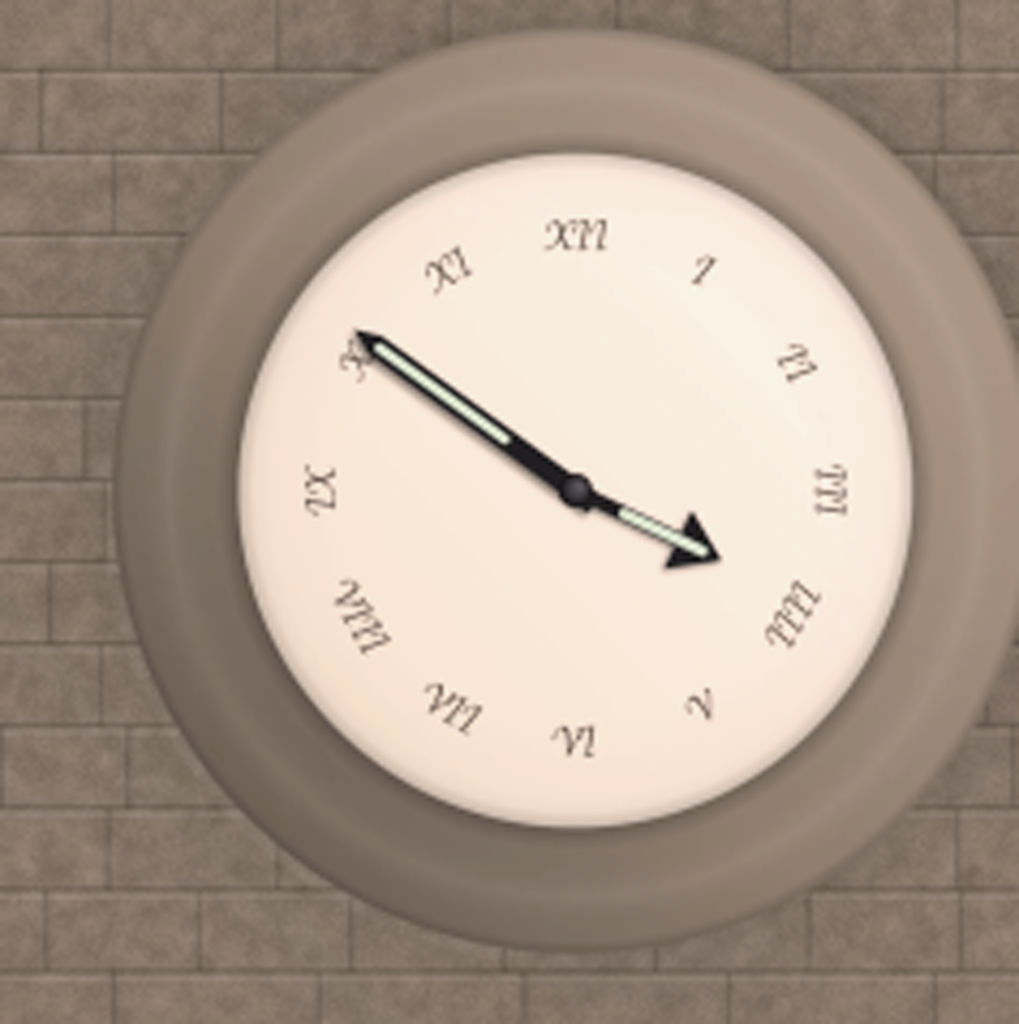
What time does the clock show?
3:51
